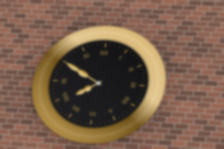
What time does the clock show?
7:50
